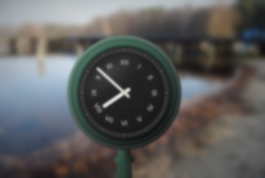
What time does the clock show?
7:52
